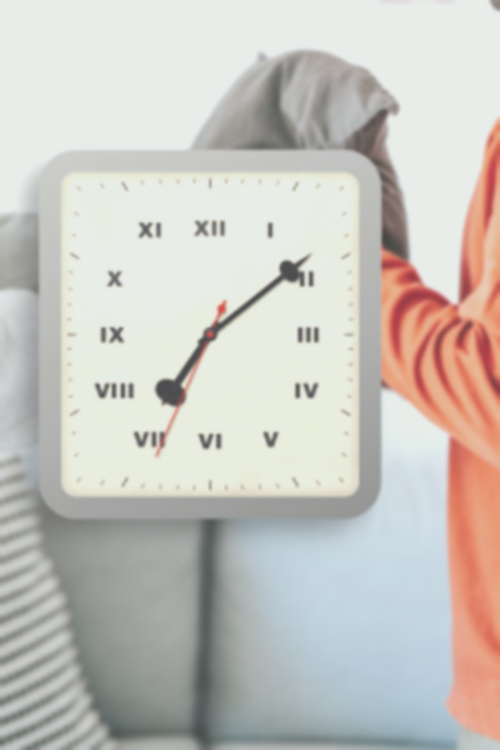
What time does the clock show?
7:08:34
